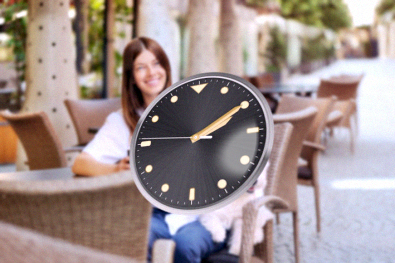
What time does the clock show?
2:09:46
